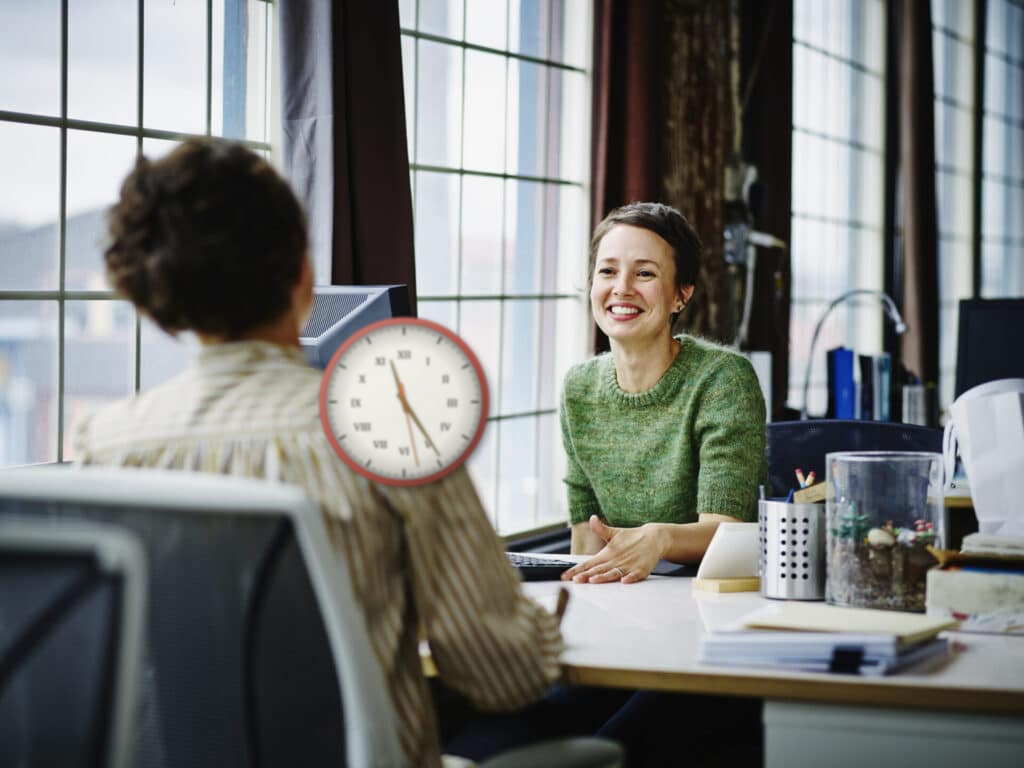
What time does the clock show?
11:24:28
